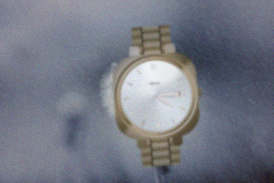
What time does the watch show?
4:15
